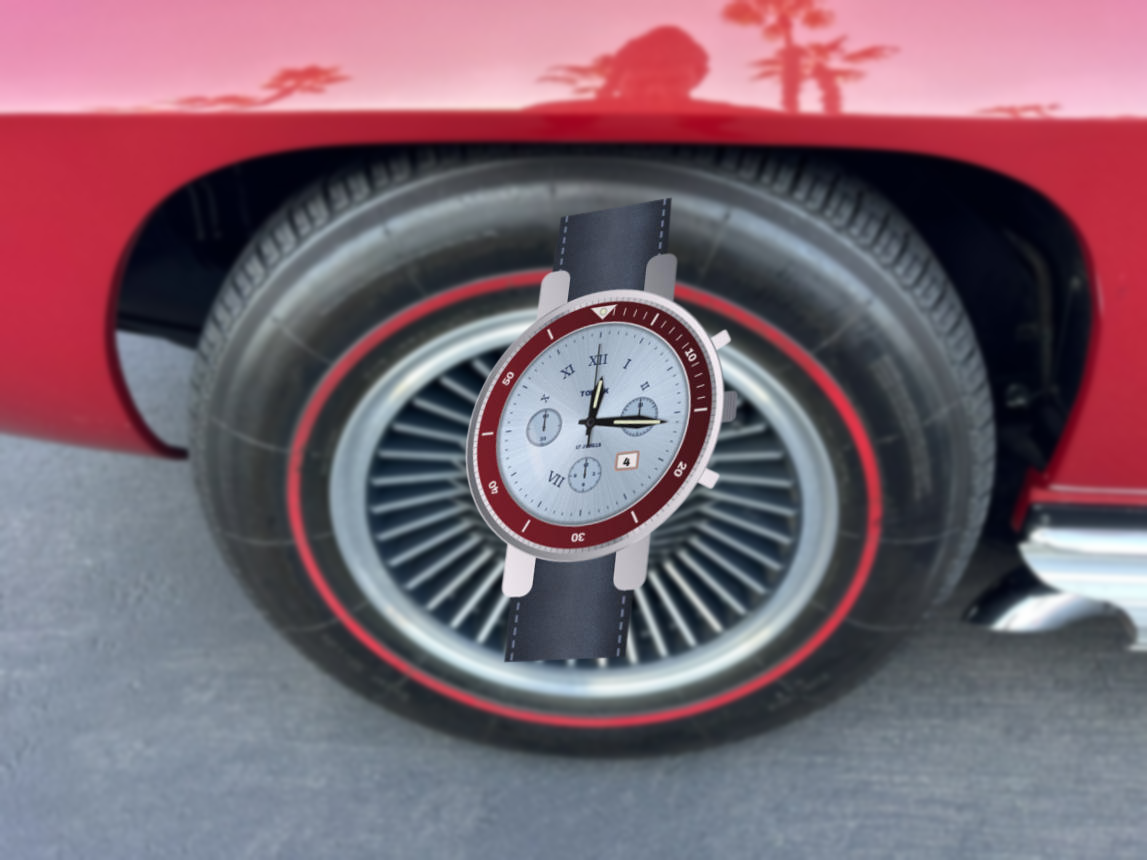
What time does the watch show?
12:16
